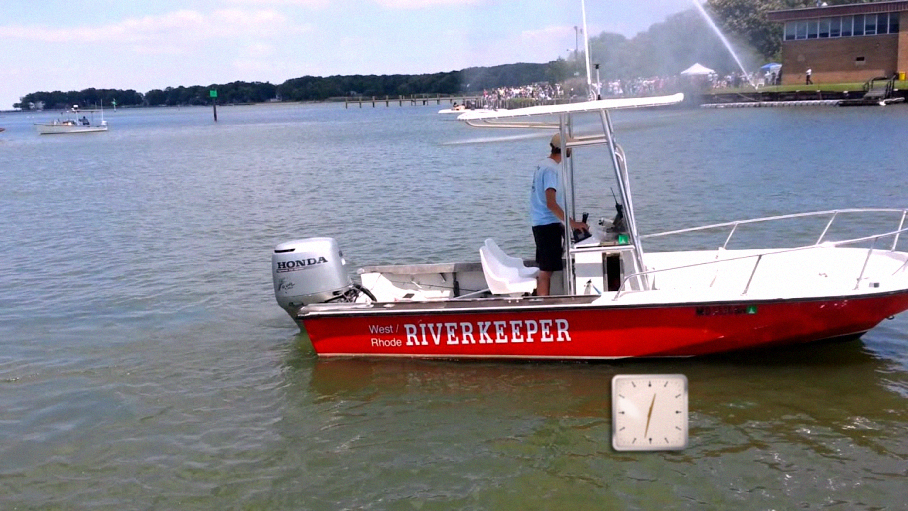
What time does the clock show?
12:32
